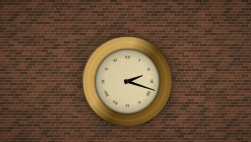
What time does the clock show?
2:18
